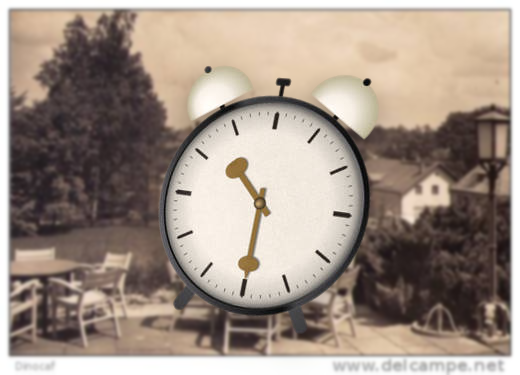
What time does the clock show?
10:30
